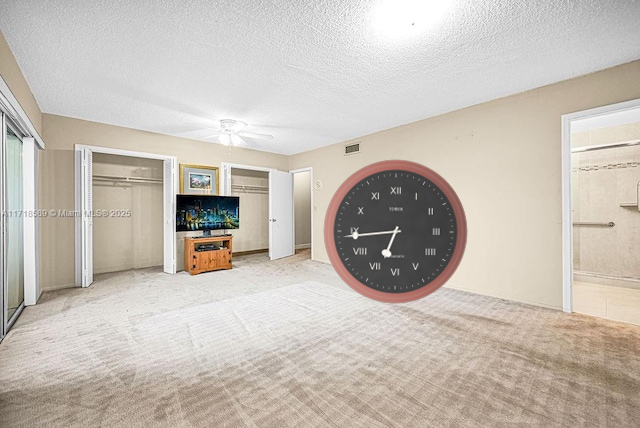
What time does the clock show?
6:44
